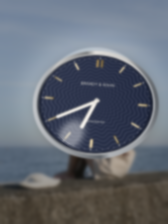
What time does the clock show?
6:40
